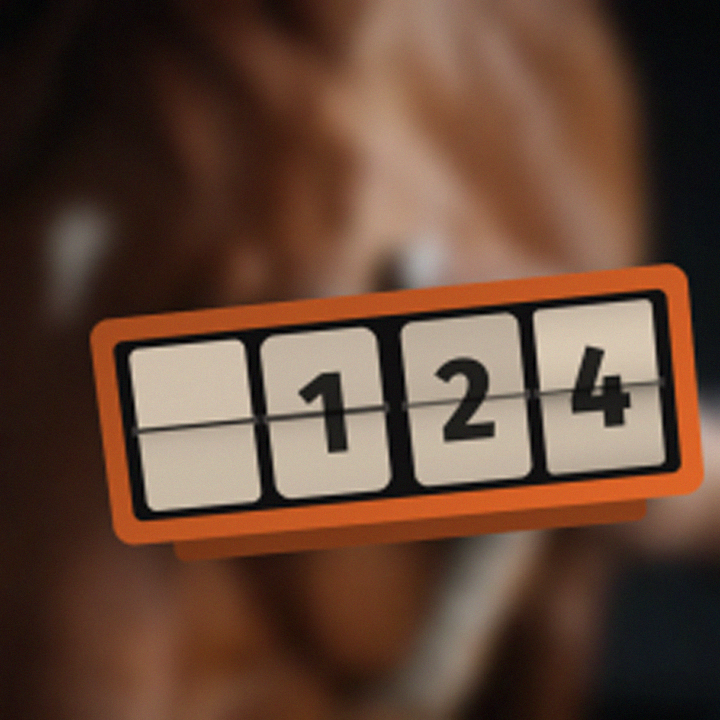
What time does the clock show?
1:24
